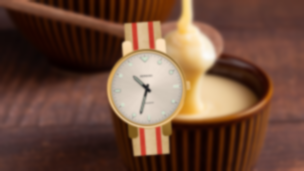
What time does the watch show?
10:33
